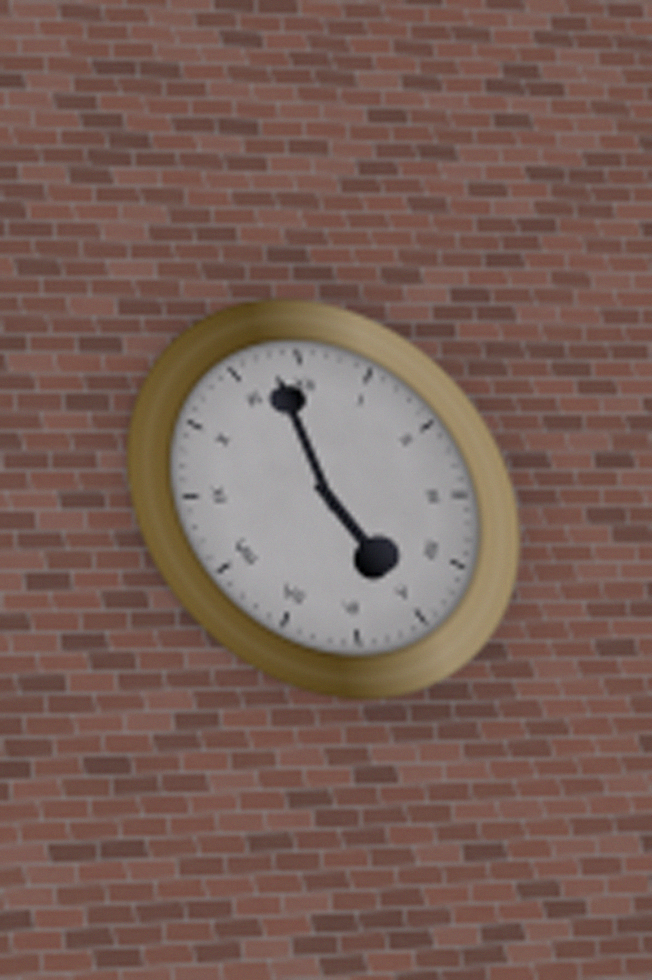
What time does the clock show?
4:58
